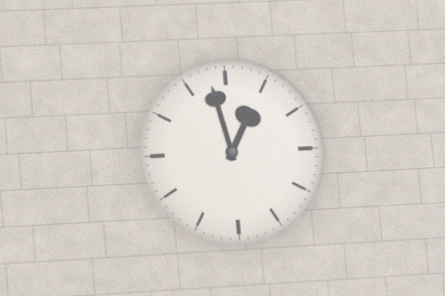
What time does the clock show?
12:58
